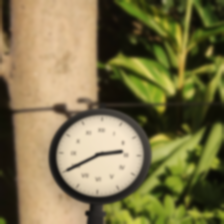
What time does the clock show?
2:40
